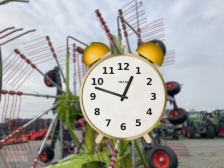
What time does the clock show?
12:48
